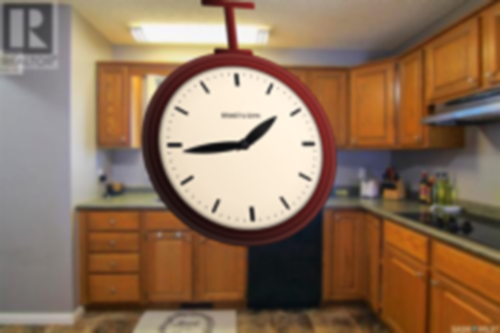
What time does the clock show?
1:44
